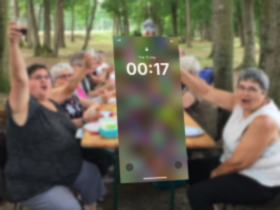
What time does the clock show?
0:17
